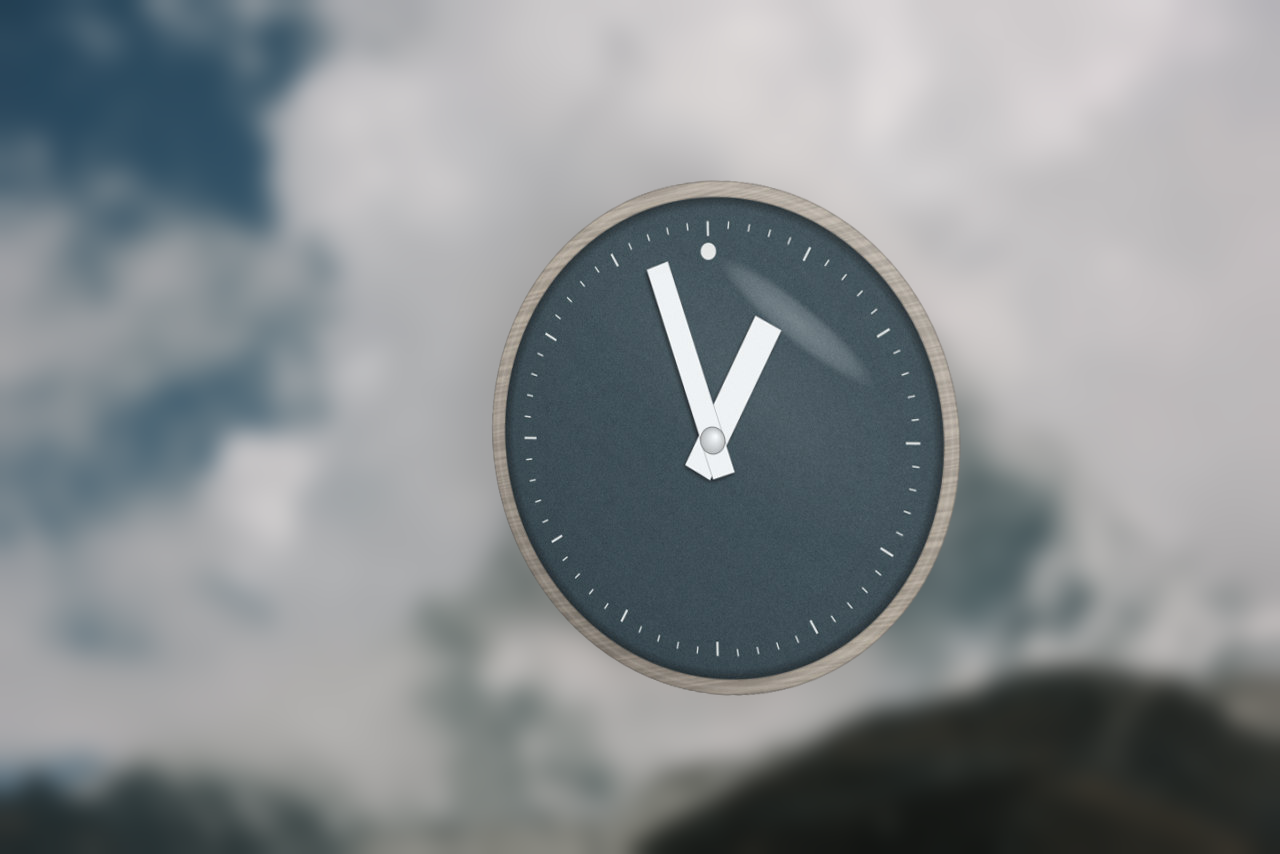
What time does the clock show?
12:57
